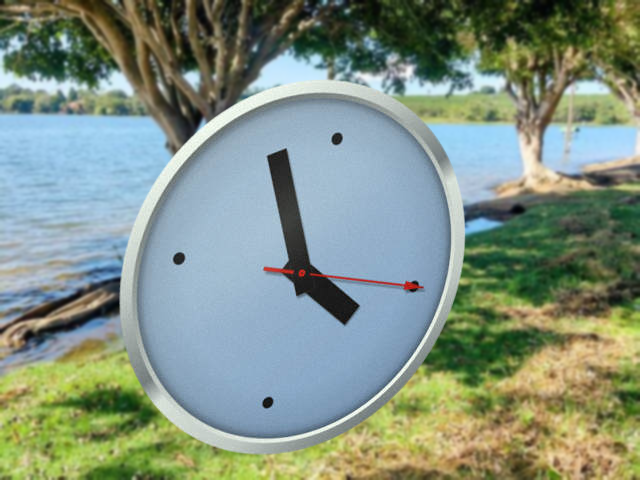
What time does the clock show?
3:55:15
